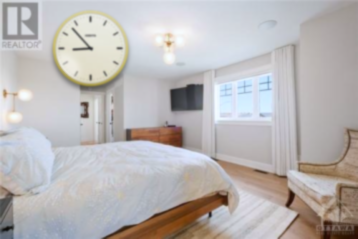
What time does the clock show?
8:53
